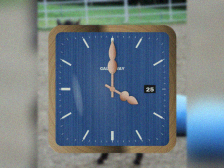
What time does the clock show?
4:00
